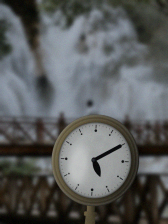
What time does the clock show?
5:10
